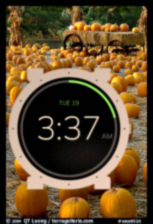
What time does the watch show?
3:37
